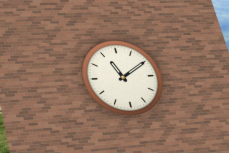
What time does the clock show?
11:10
